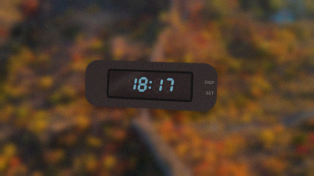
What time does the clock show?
18:17
